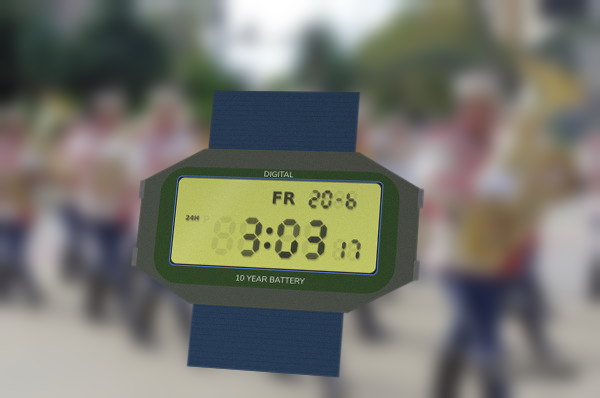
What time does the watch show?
3:03:17
